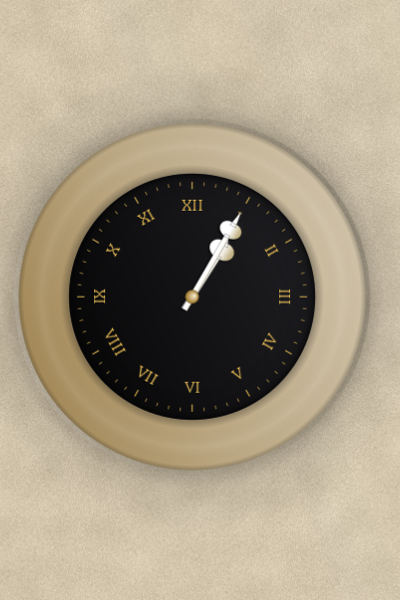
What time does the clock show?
1:05
